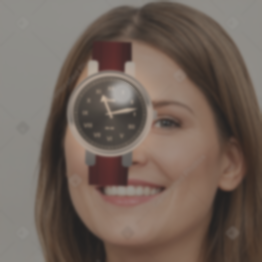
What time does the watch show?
11:13
